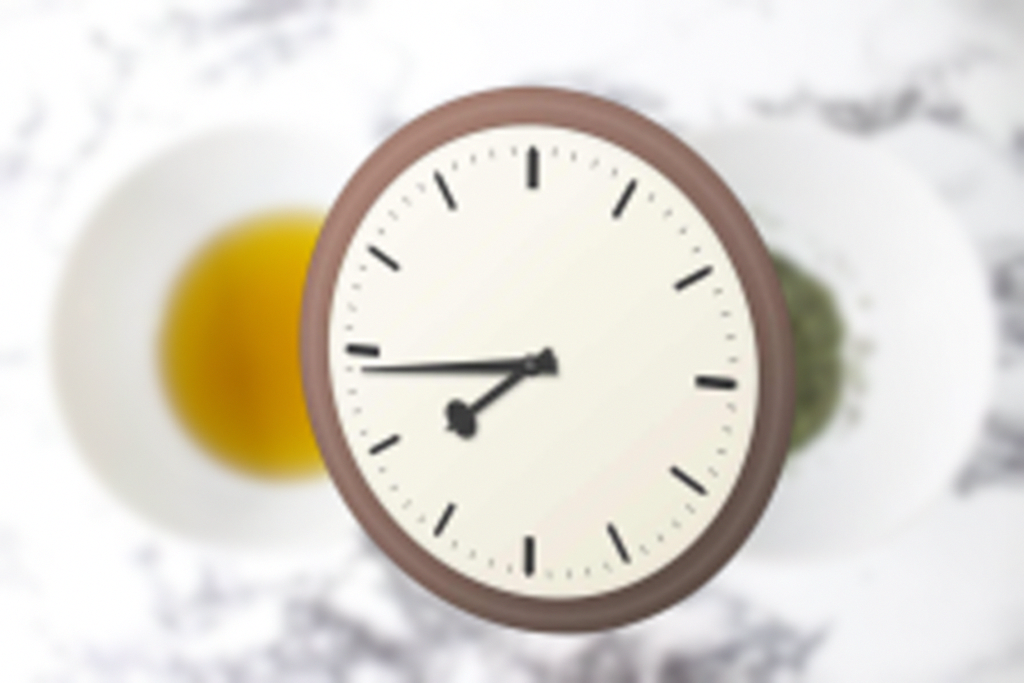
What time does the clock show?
7:44
